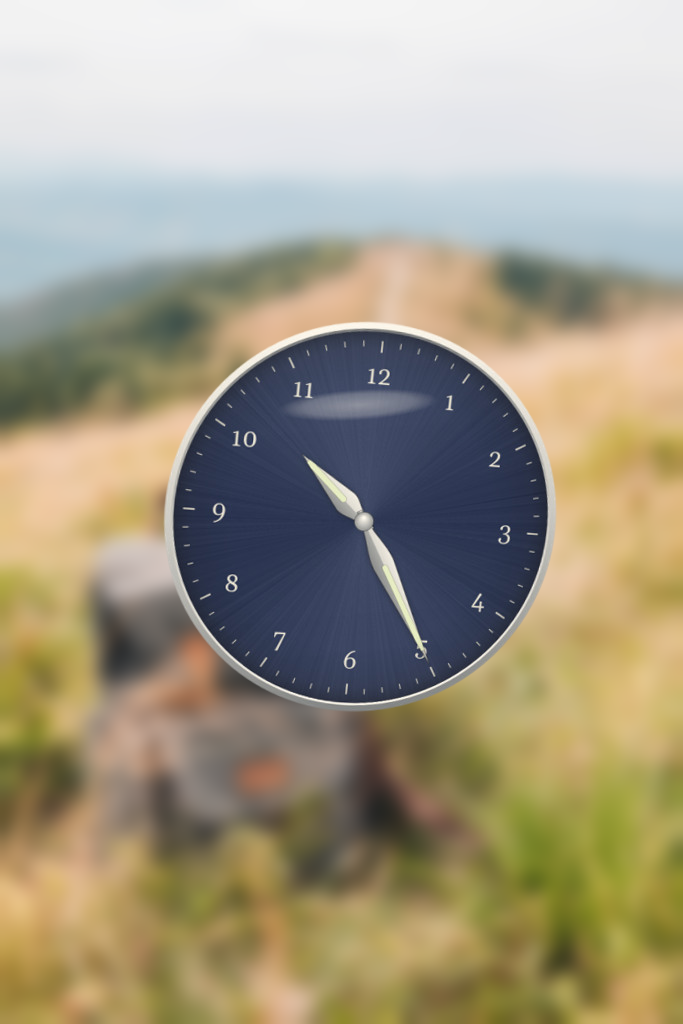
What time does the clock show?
10:25
